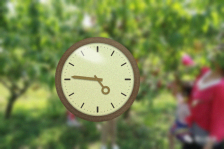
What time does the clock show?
4:46
